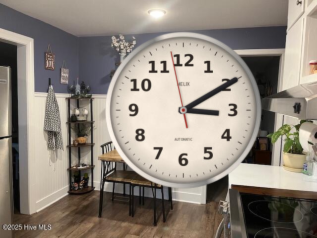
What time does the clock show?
3:09:58
